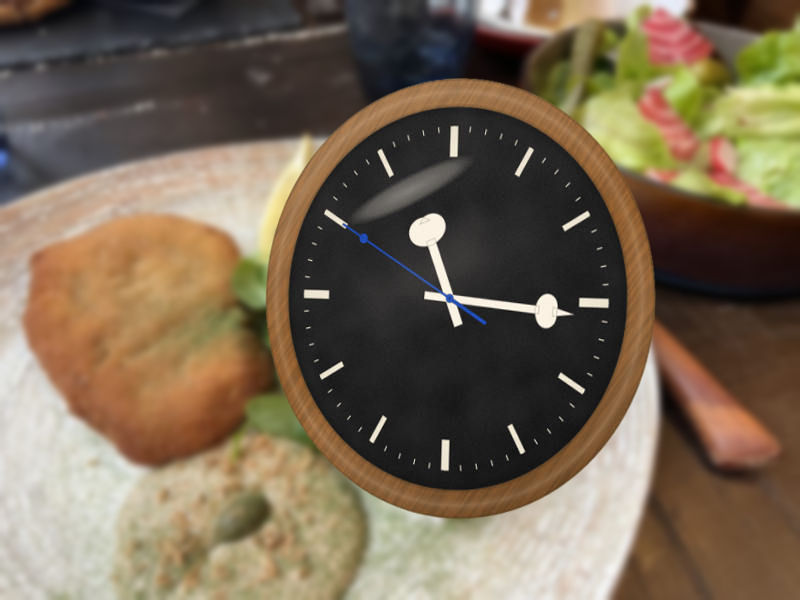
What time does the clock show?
11:15:50
